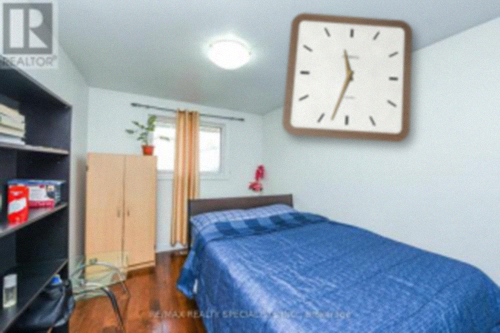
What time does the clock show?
11:33
